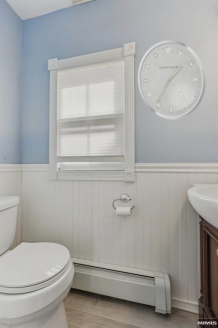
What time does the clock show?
1:36
